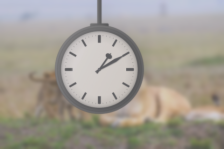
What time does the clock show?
1:10
